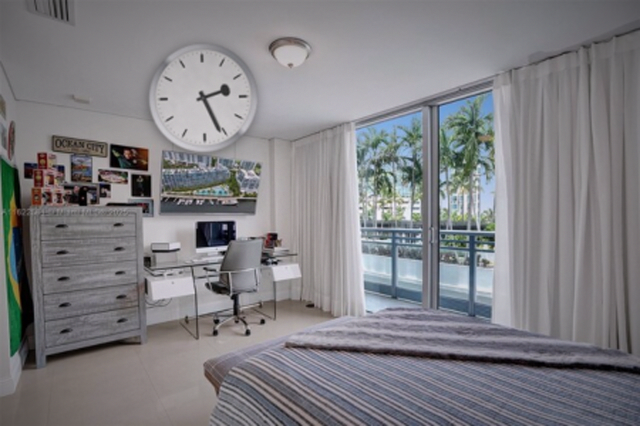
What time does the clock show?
2:26
